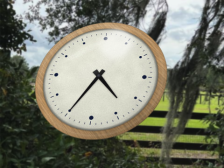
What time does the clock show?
4:35
